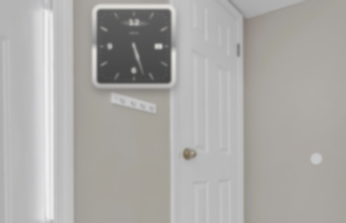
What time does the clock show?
5:27
